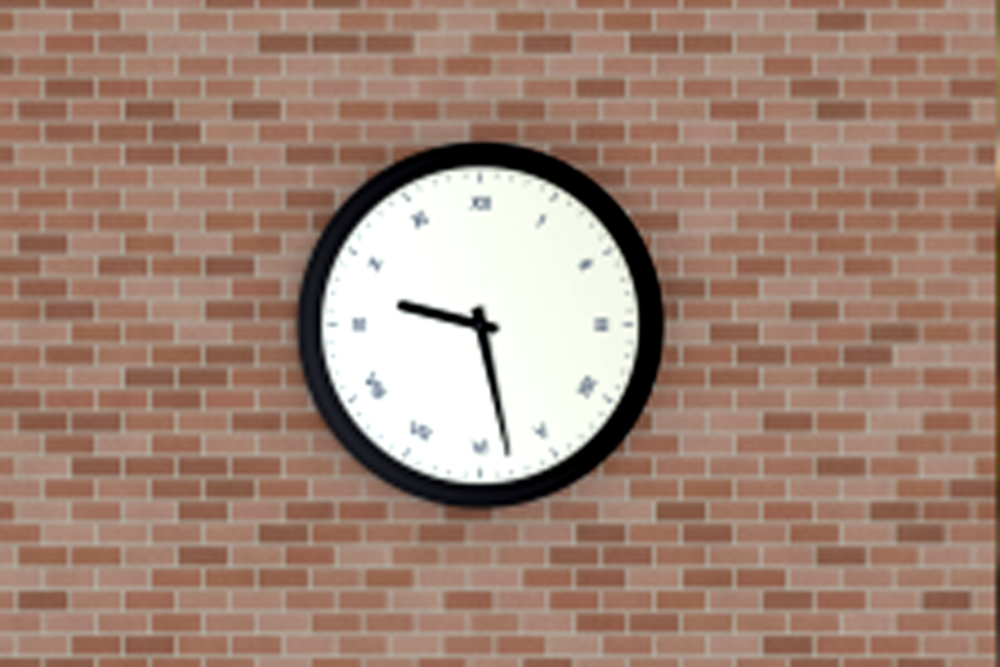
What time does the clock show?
9:28
